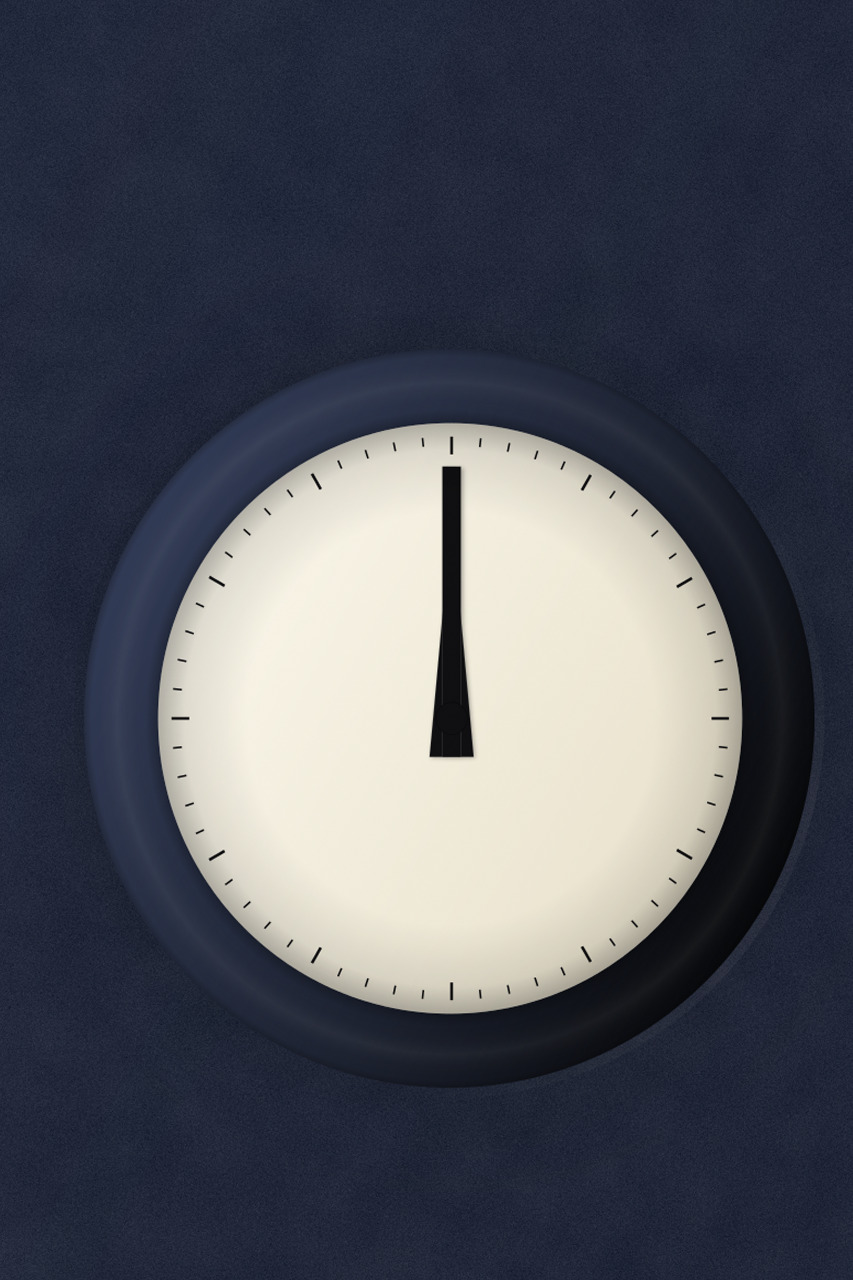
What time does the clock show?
12:00
